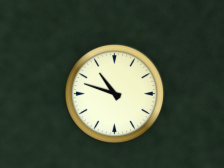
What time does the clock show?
10:48
